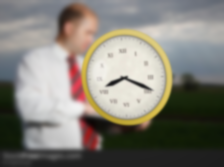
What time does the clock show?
8:19
